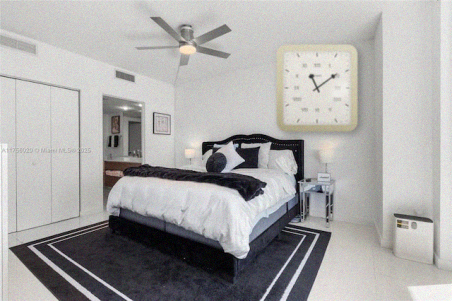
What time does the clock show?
11:09
